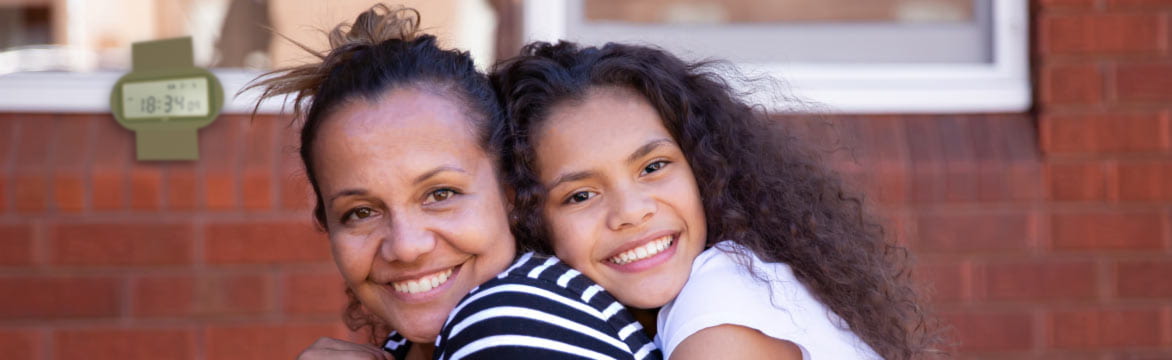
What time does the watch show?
18:34
